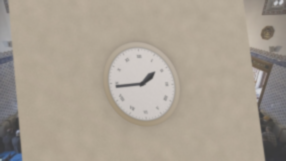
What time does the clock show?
1:44
